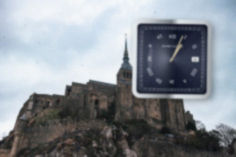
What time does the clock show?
1:04
